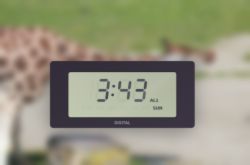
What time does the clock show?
3:43
